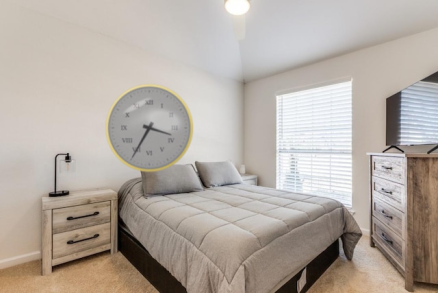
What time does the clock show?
3:35
